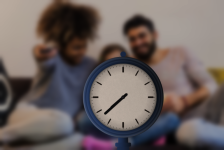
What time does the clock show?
7:38
